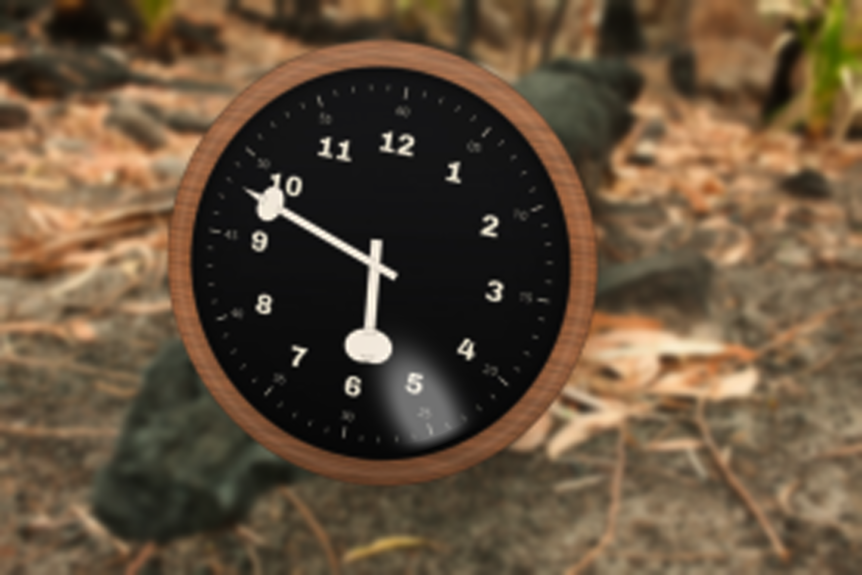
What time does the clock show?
5:48
